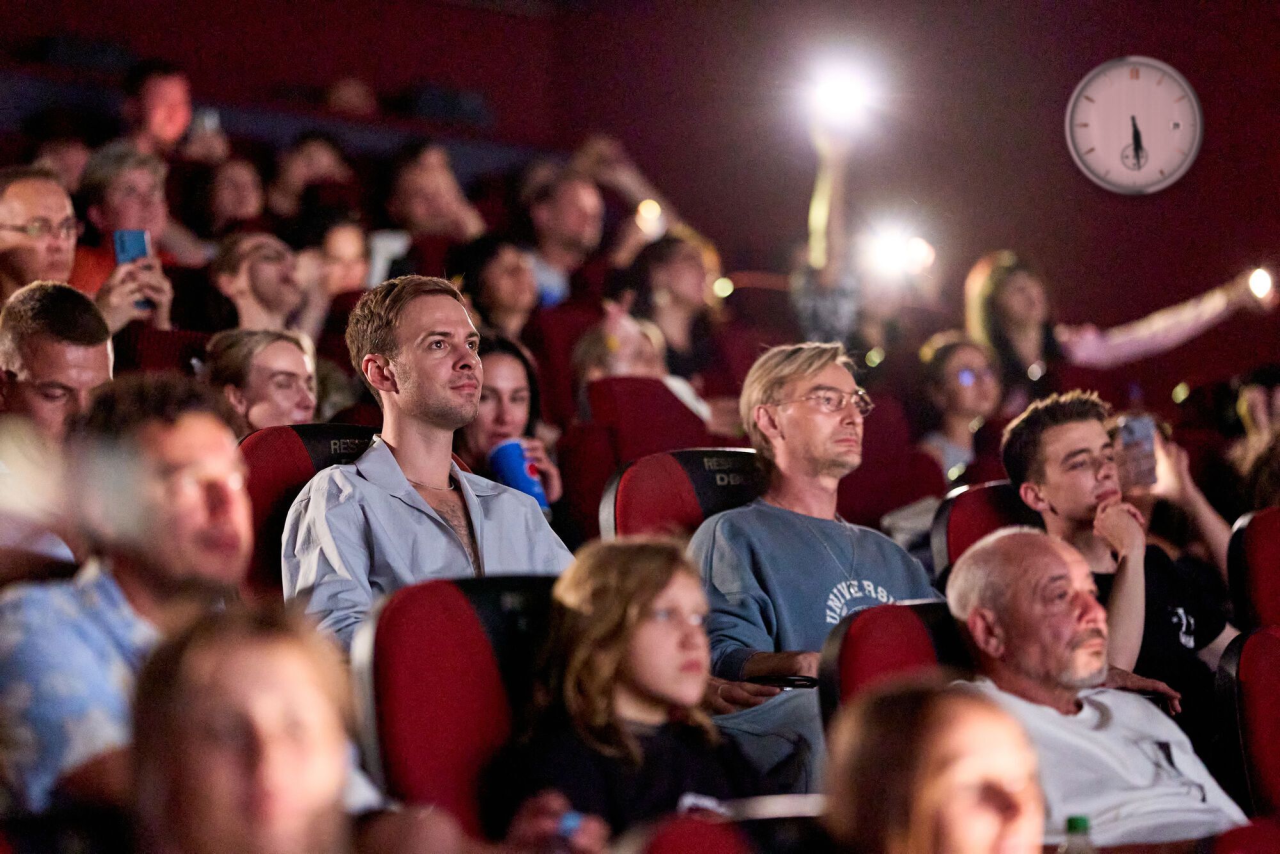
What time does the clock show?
5:29
